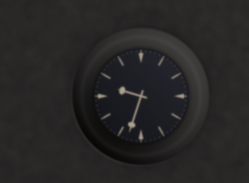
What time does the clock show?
9:33
